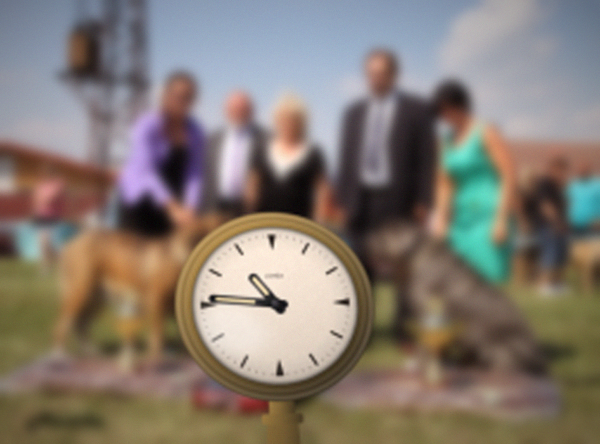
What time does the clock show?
10:46
